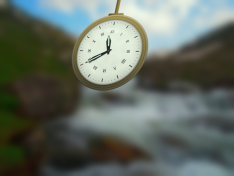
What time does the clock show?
11:40
